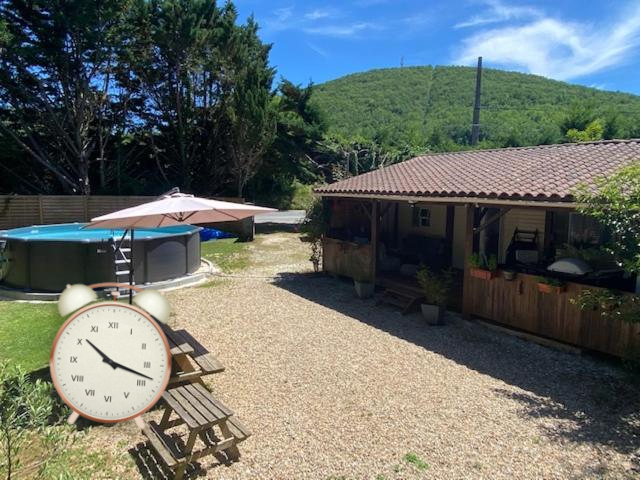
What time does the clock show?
10:18
